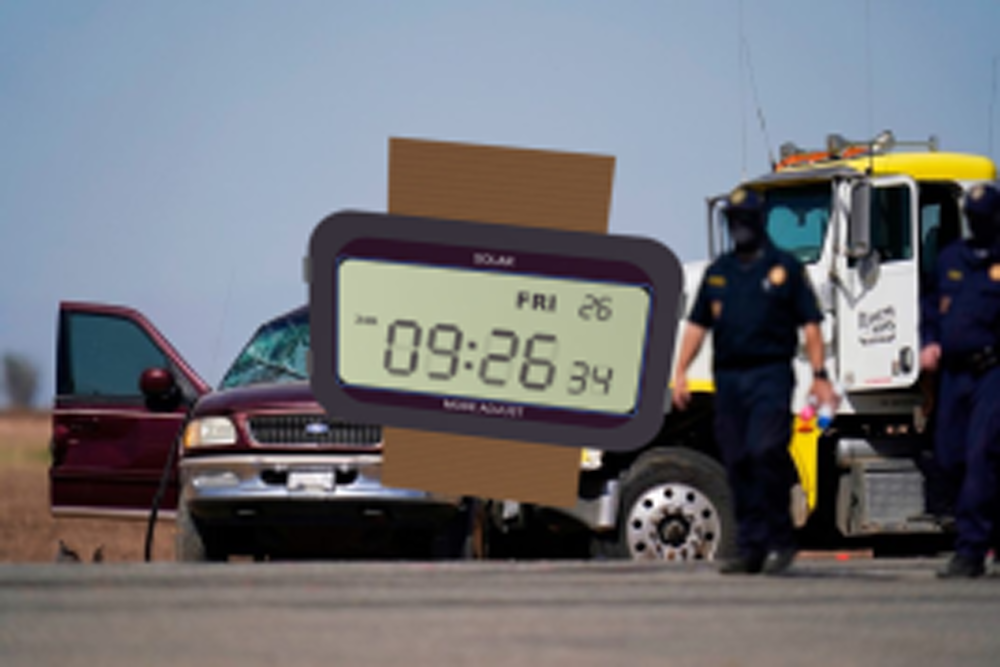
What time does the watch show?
9:26:34
